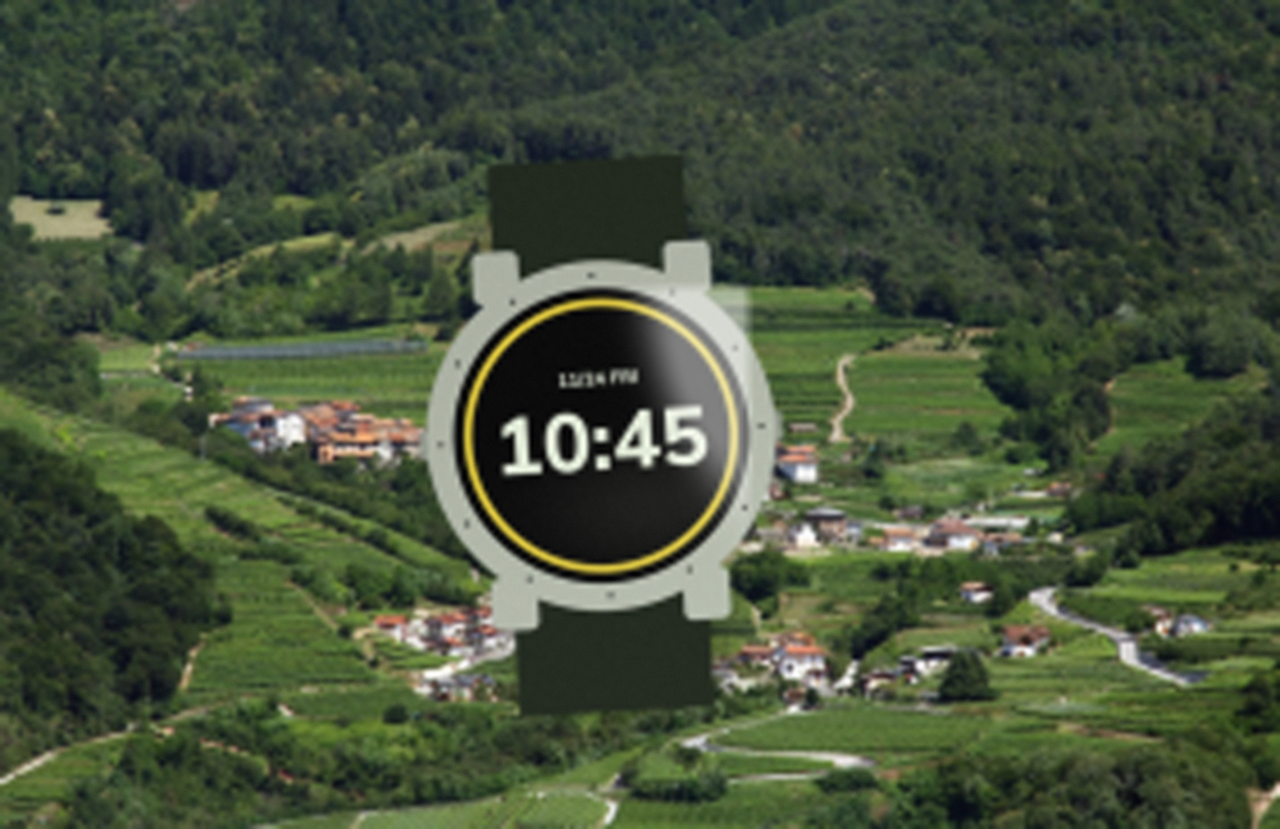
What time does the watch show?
10:45
